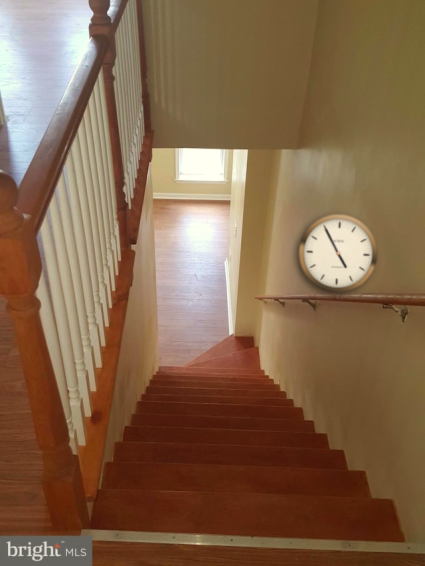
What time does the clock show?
4:55
